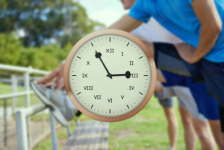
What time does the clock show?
2:55
